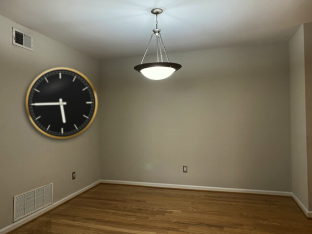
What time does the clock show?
5:45
